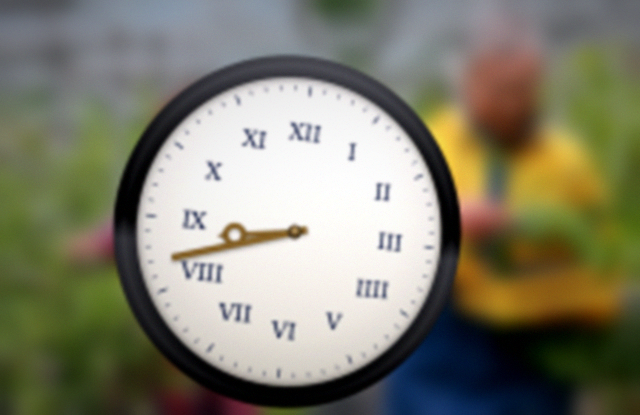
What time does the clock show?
8:42
